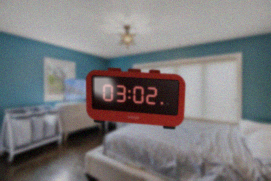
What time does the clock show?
3:02
